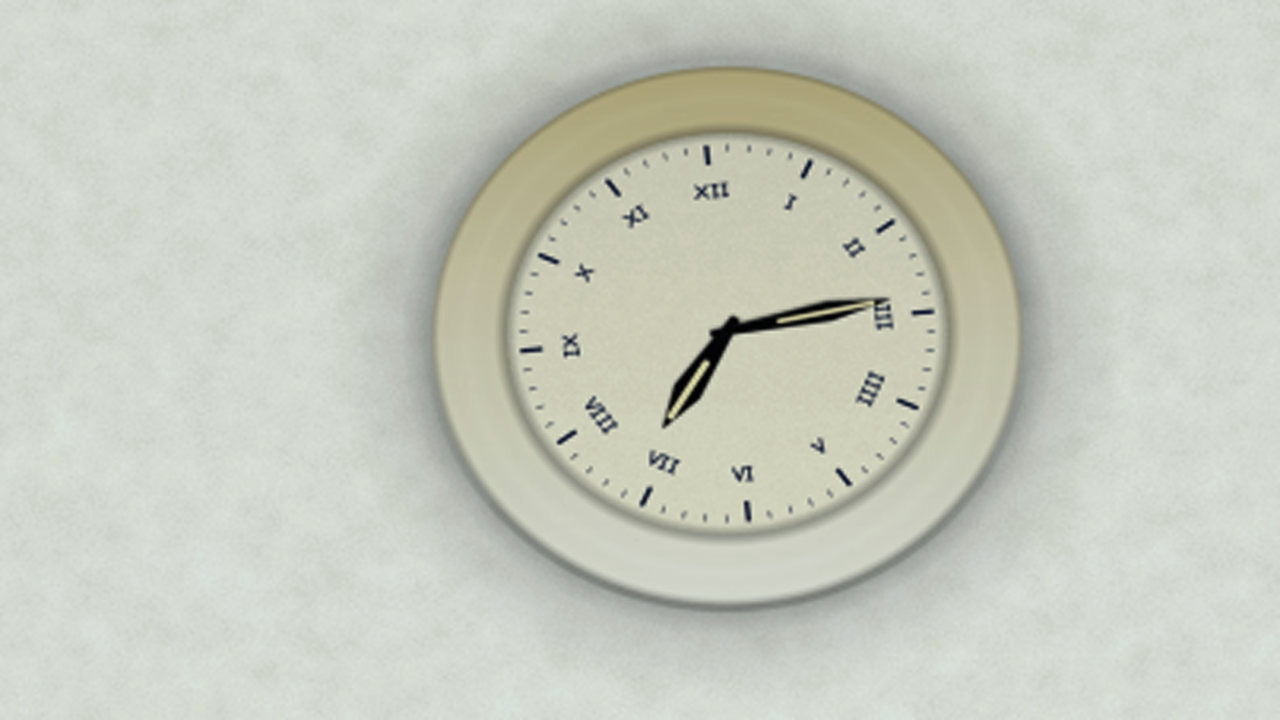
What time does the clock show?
7:14
